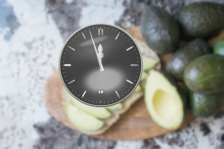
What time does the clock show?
11:57
